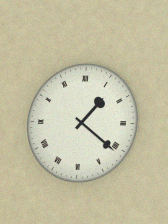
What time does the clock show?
1:21
